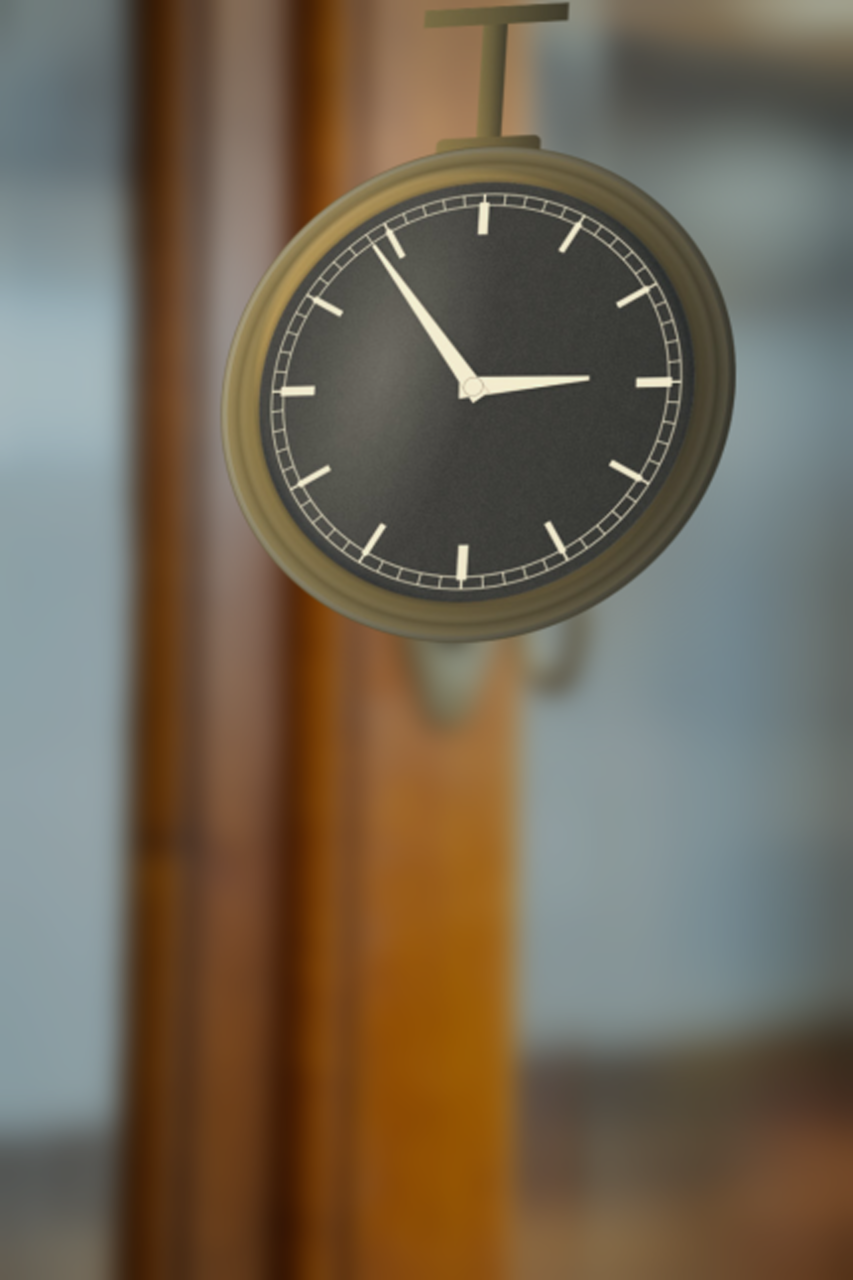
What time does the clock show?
2:54
